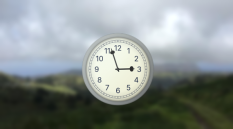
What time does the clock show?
2:57
